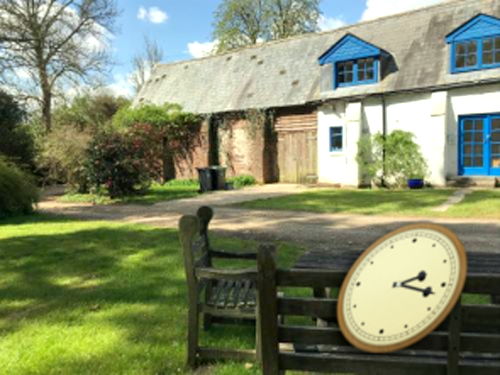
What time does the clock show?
2:17
